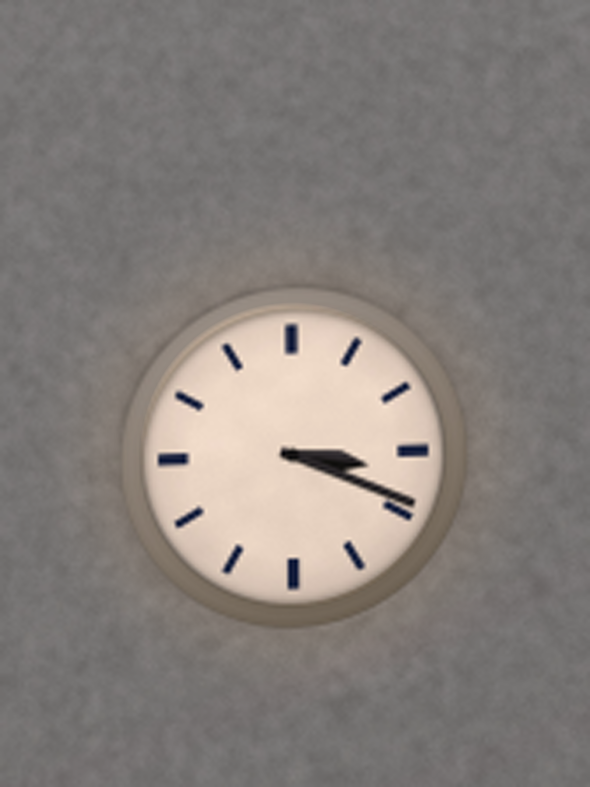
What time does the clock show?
3:19
